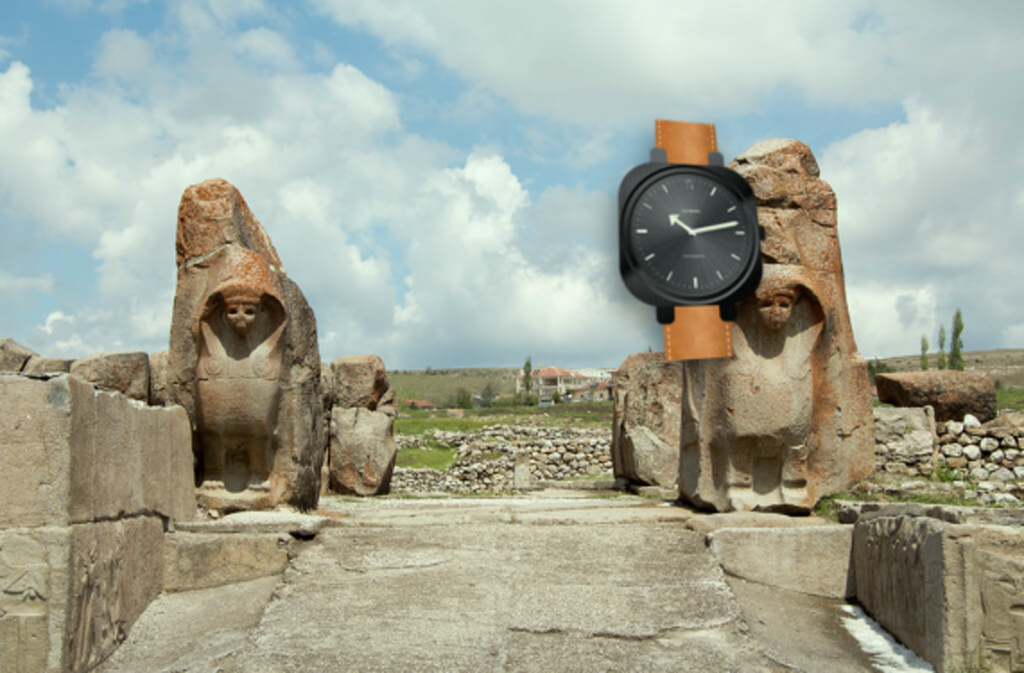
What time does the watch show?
10:13
